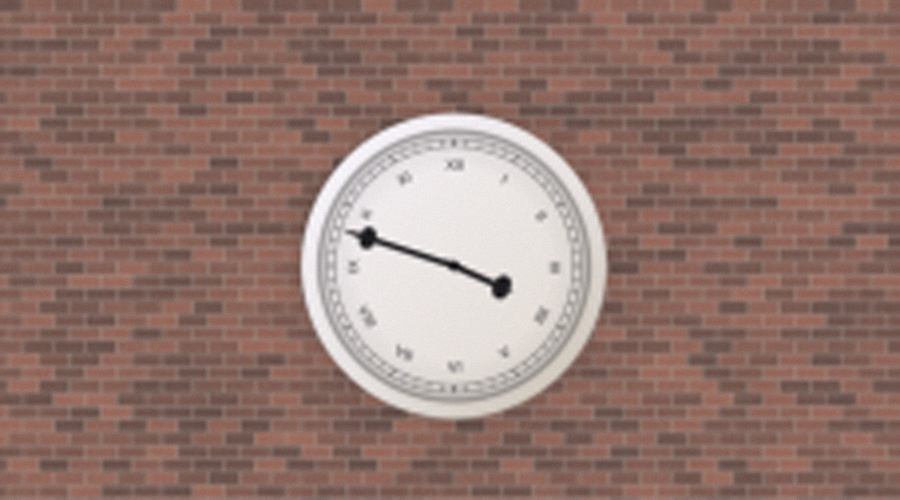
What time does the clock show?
3:48
